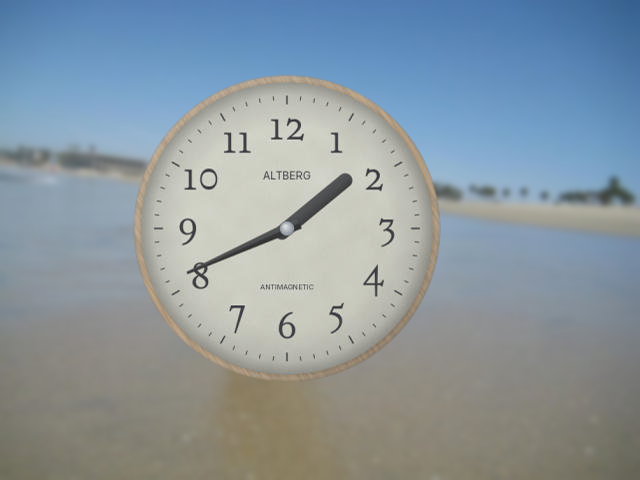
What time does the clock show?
1:41
